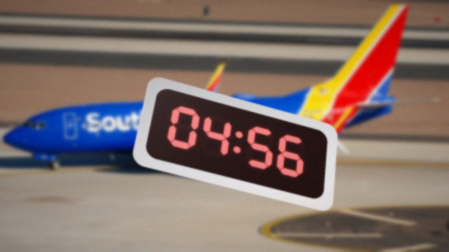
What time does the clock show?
4:56
